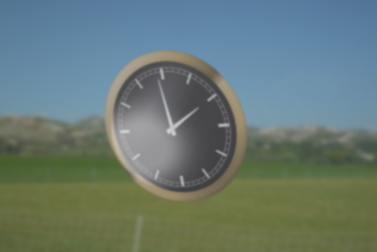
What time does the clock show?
1:59
